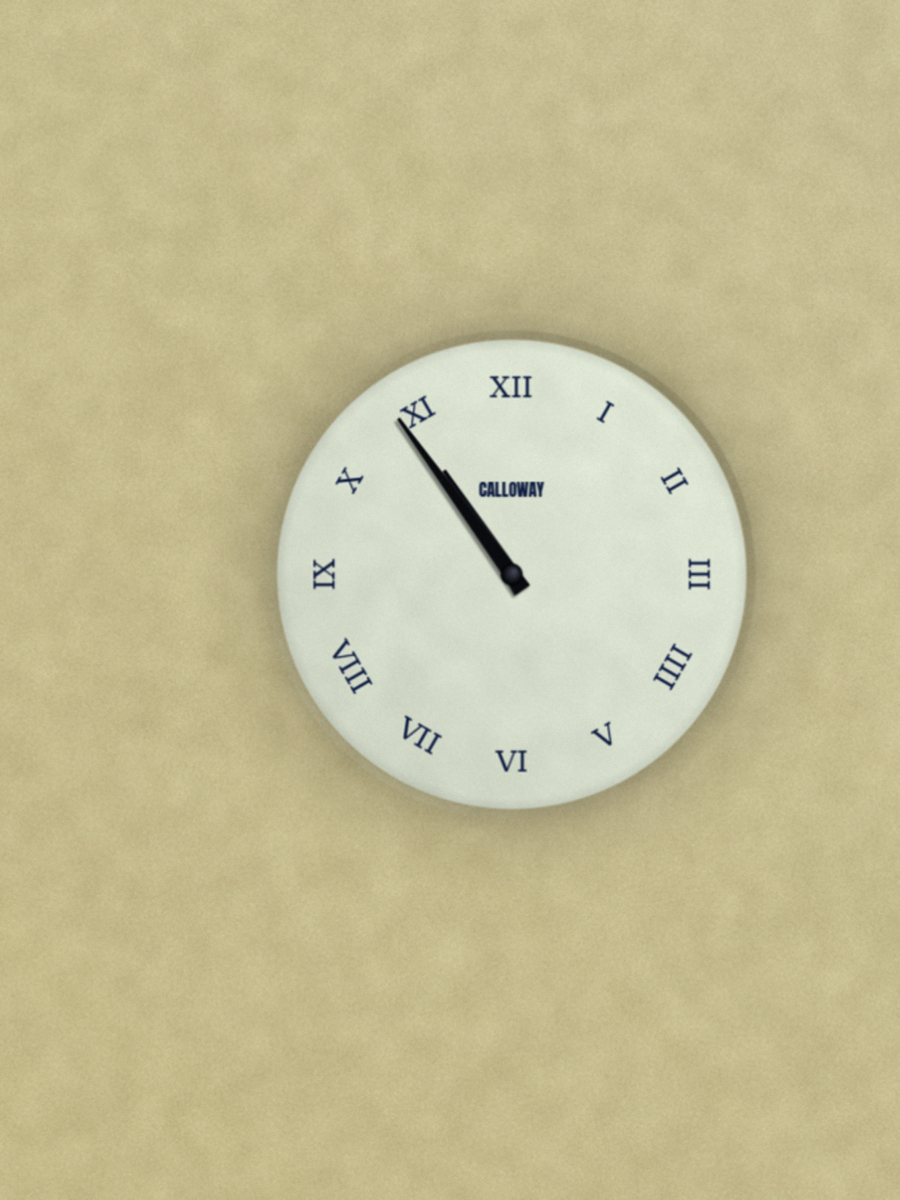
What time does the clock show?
10:54
